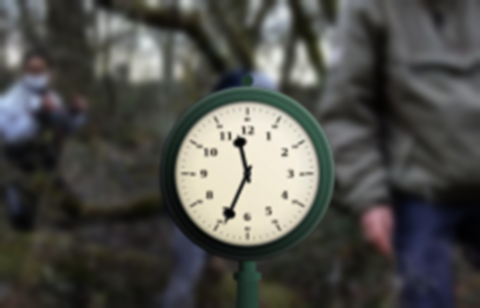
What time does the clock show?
11:34
